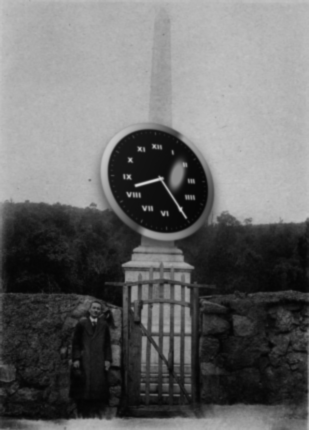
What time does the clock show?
8:25
